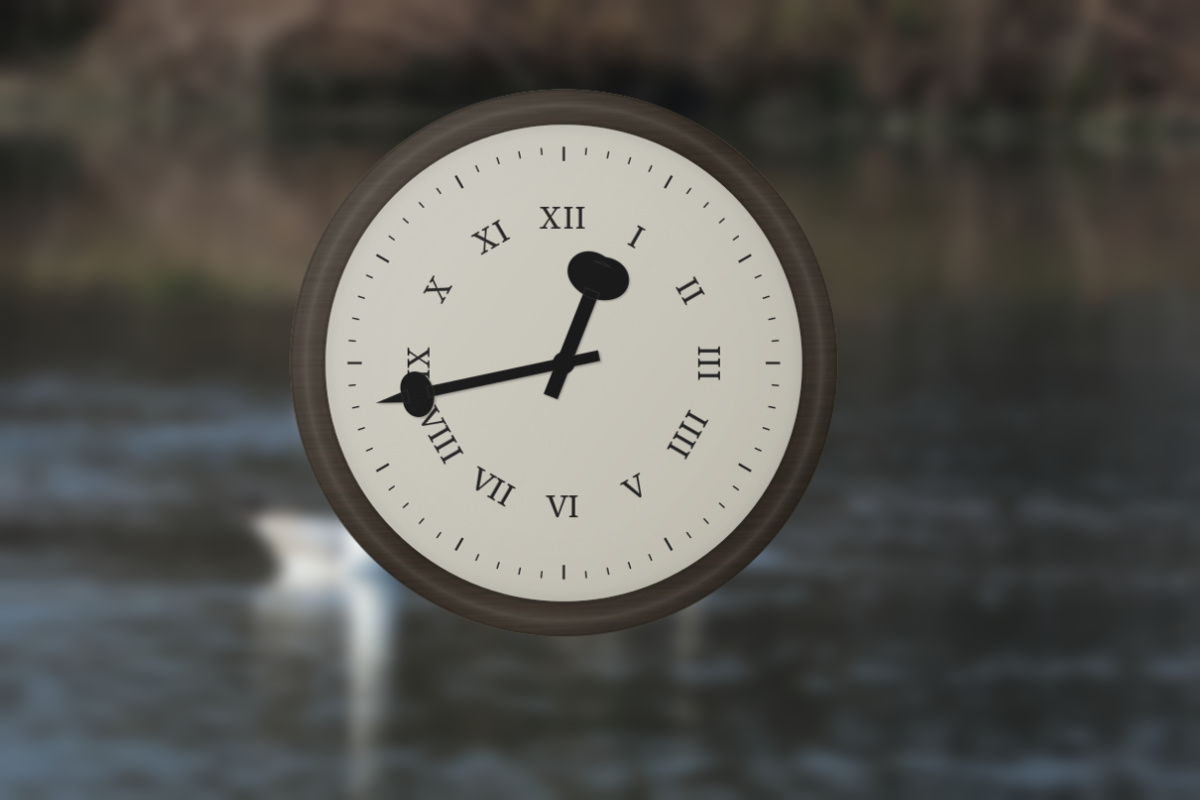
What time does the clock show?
12:43
